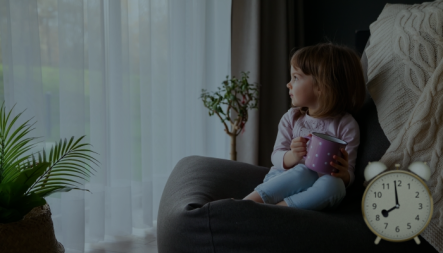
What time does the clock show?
7:59
